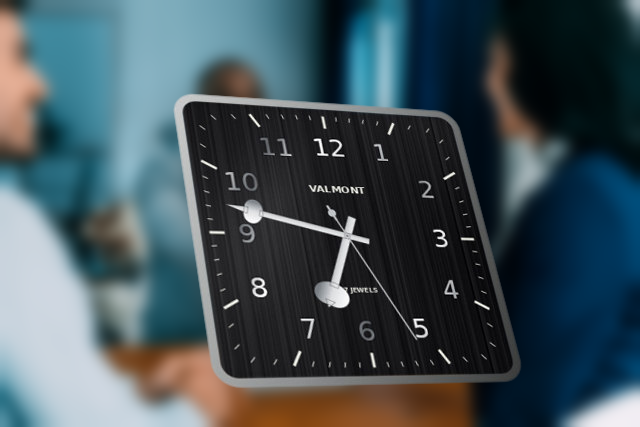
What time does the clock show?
6:47:26
